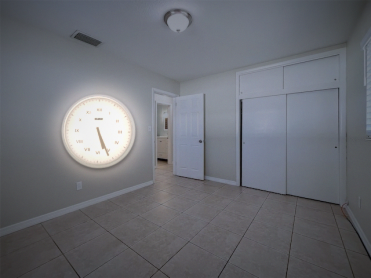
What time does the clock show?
5:26
